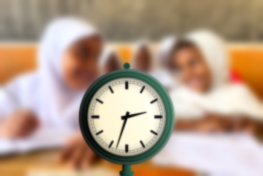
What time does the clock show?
2:33
